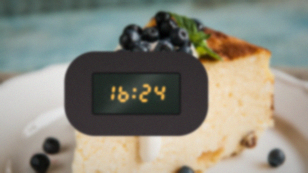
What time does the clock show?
16:24
